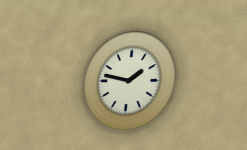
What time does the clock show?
1:47
